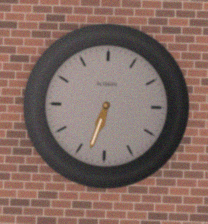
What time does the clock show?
6:33
